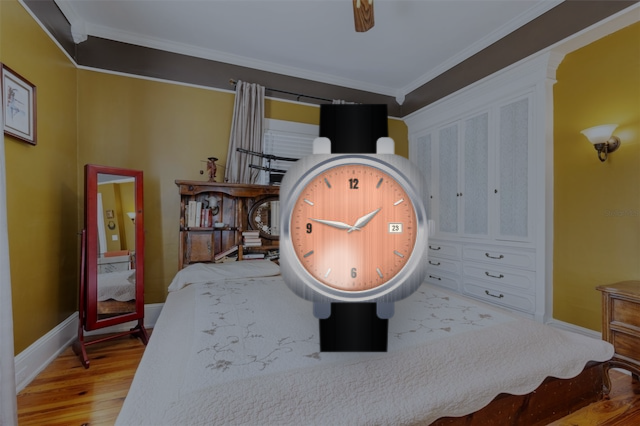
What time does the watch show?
1:47
